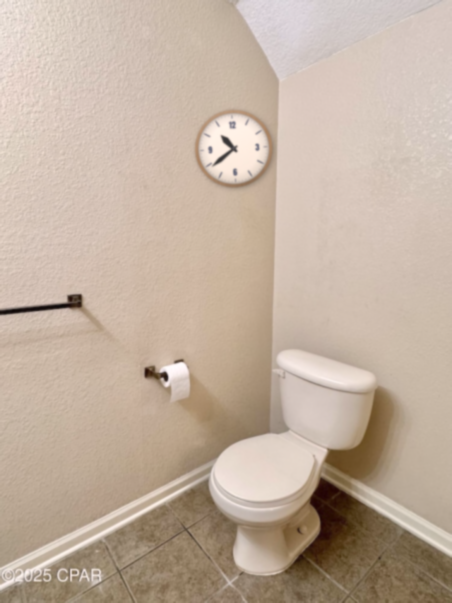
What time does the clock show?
10:39
